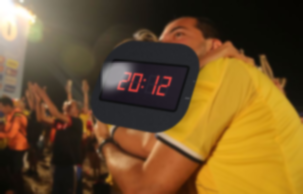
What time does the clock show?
20:12
